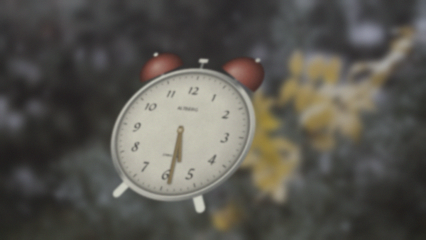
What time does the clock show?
5:29
